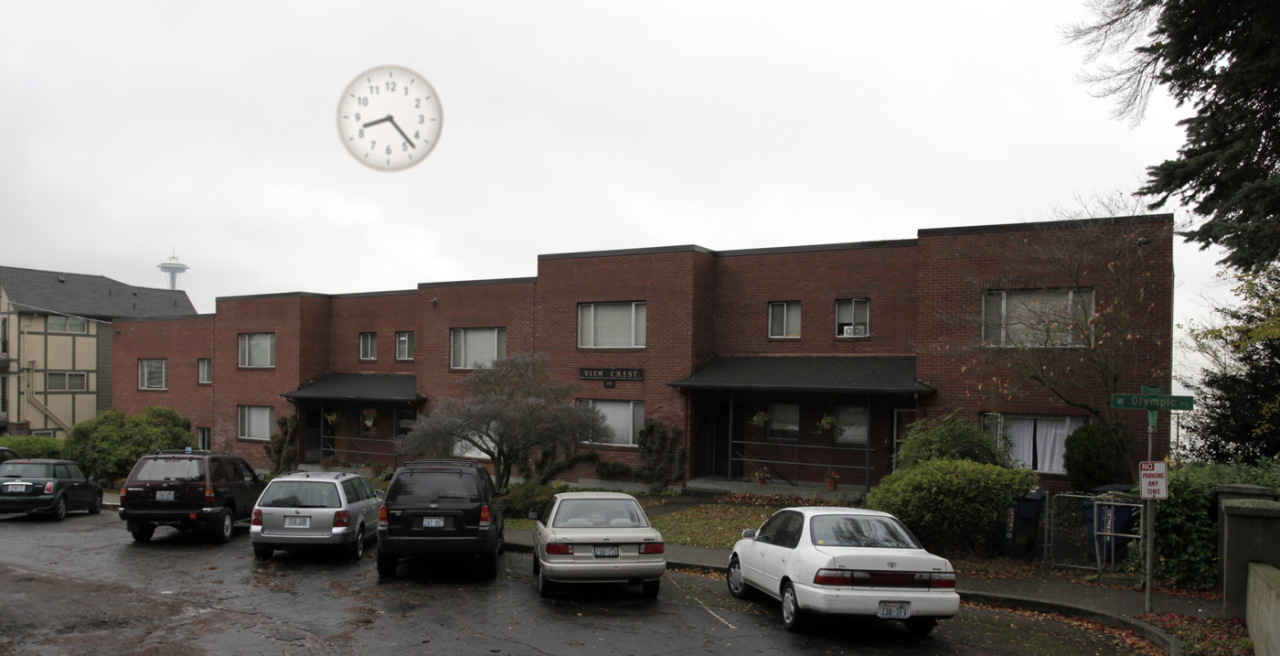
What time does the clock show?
8:23
